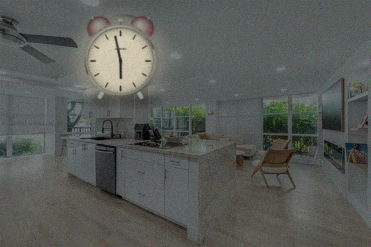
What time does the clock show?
5:58
